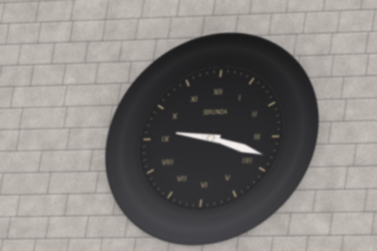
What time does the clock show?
9:18
